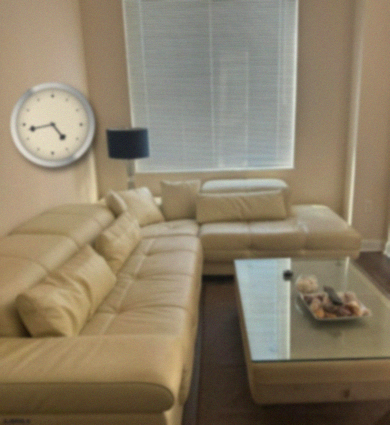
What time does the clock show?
4:43
